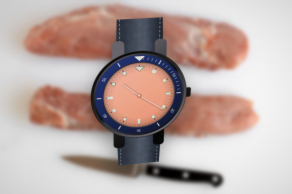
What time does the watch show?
10:21
